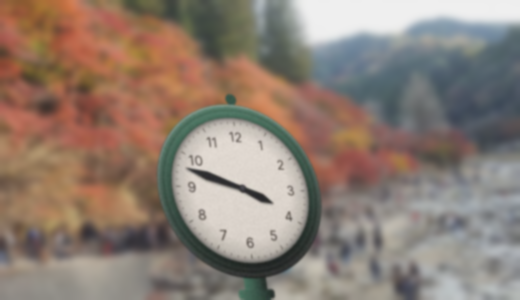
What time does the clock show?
3:48
